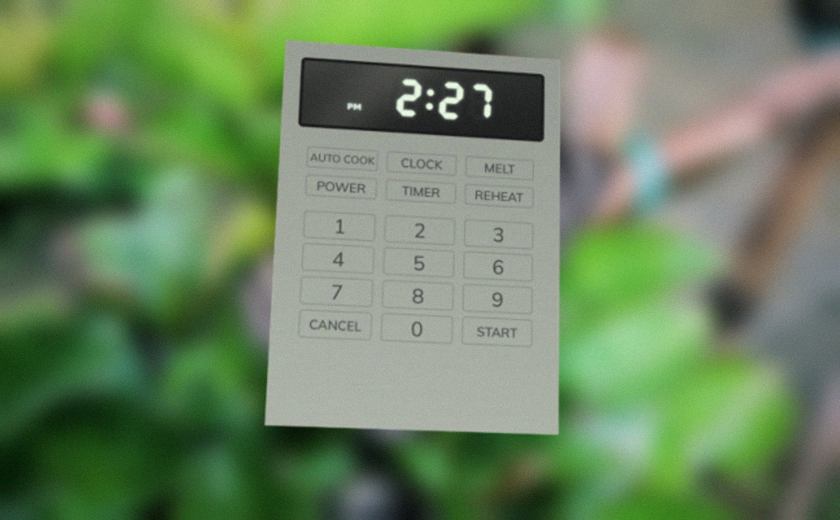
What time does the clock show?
2:27
